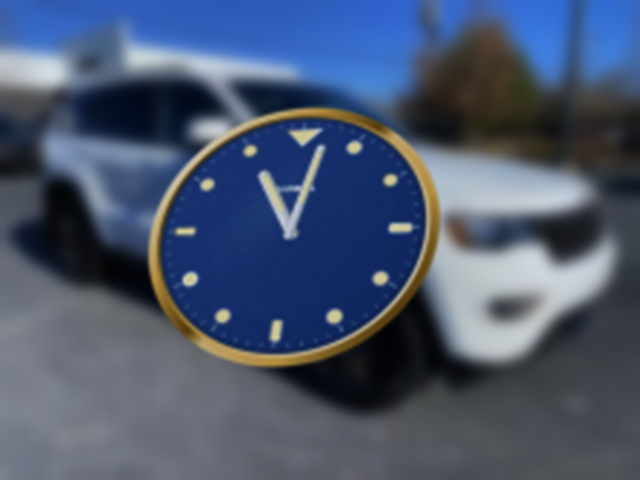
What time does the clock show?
11:02
